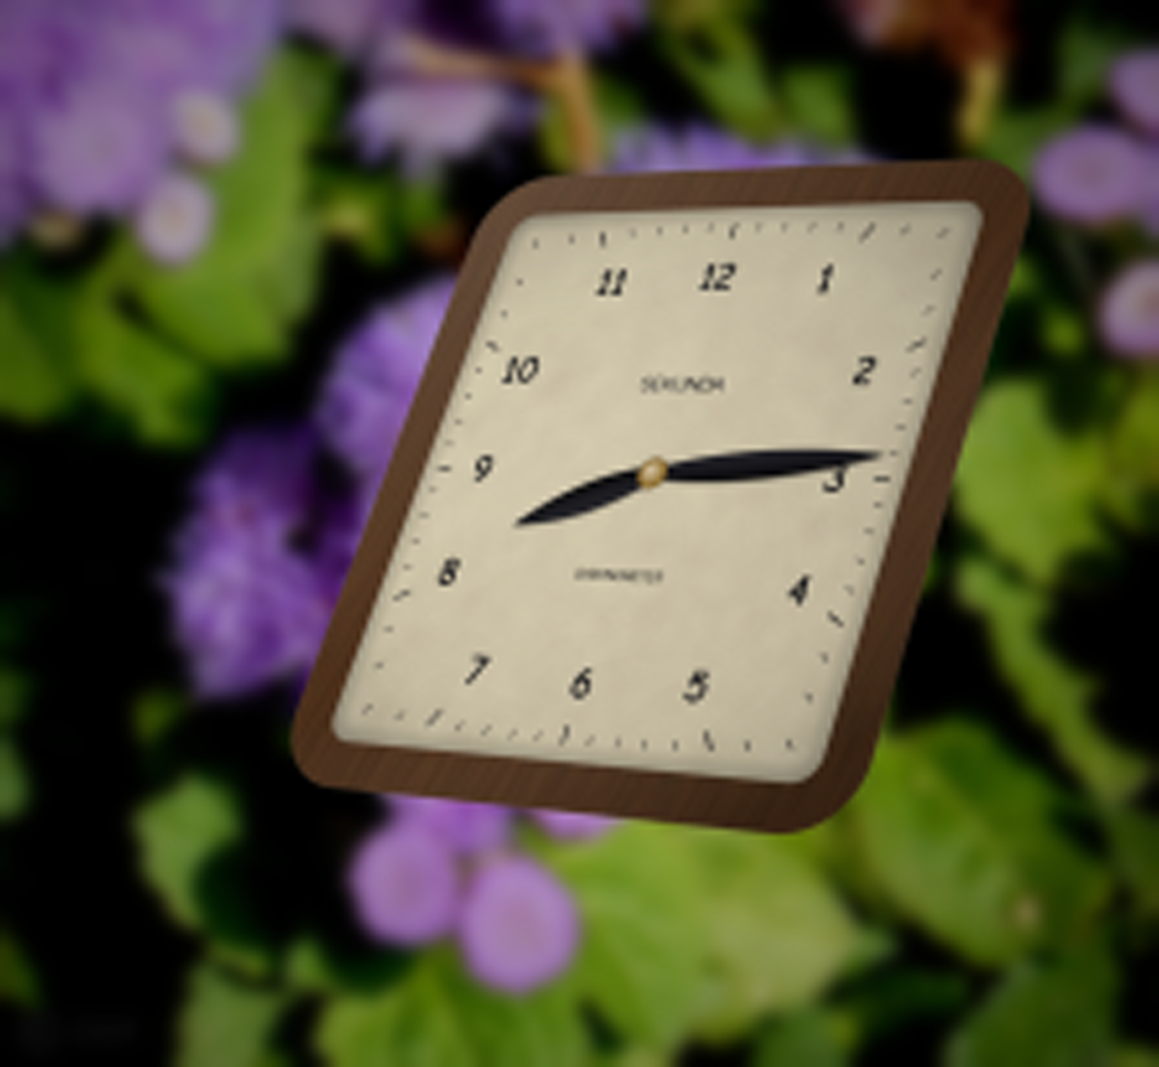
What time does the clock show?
8:14
